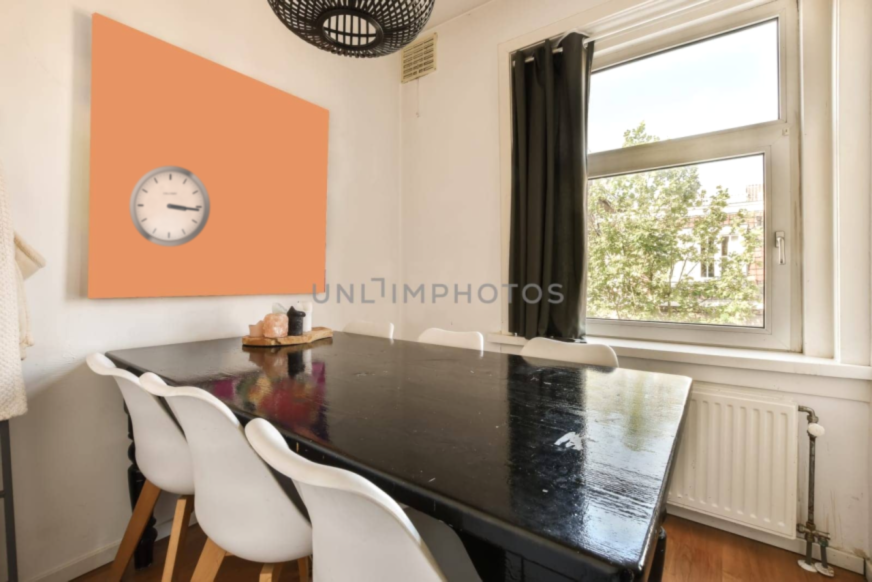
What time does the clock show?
3:16
